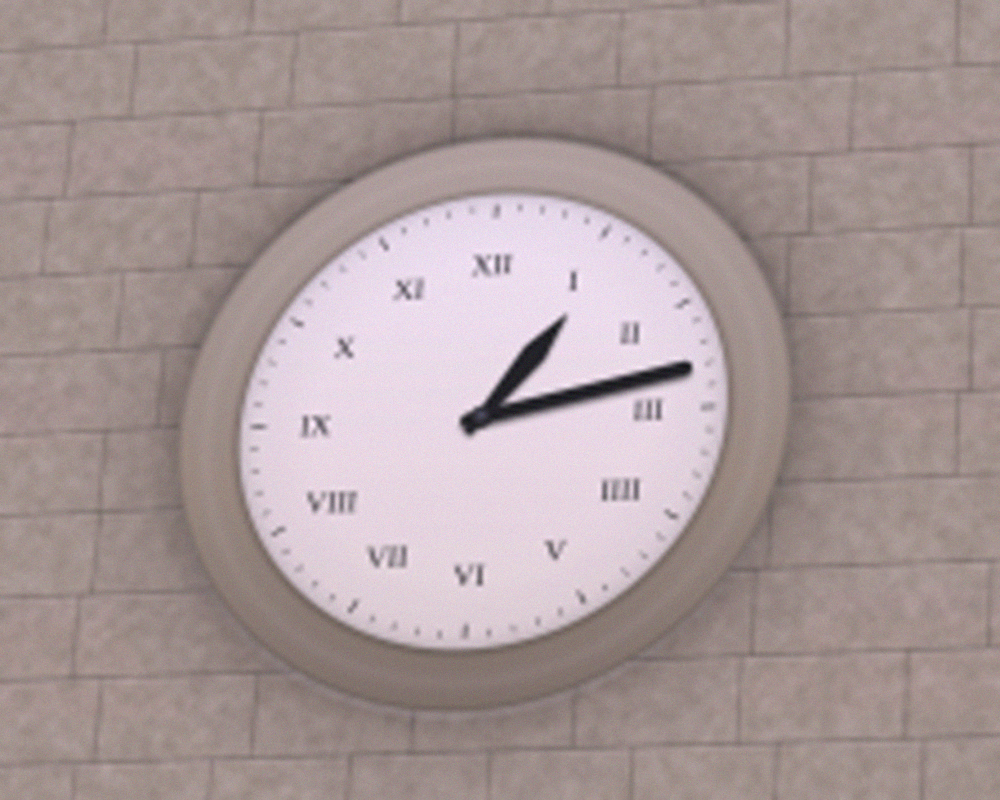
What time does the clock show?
1:13
